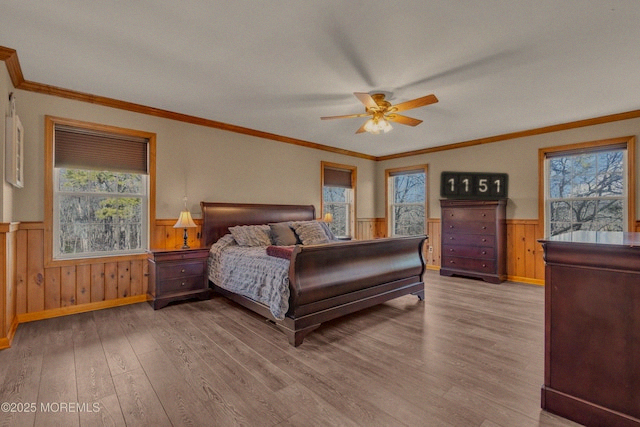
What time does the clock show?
11:51
